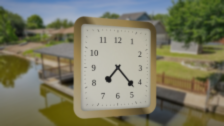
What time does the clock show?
7:23
